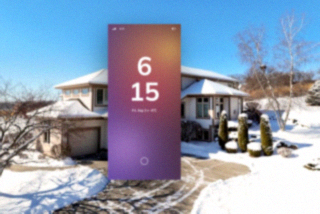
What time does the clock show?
6:15
